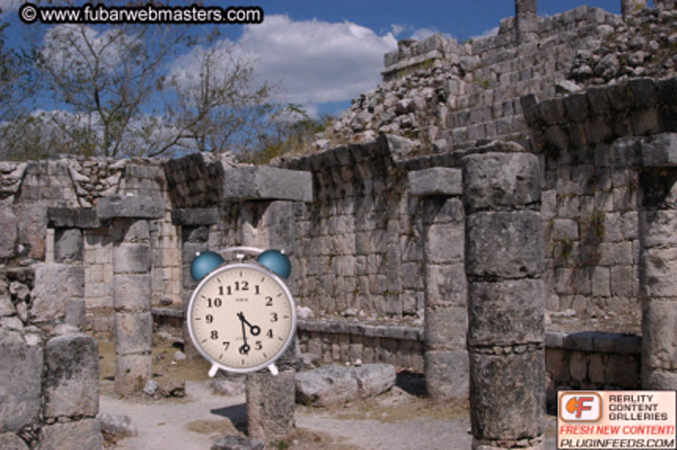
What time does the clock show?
4:29
